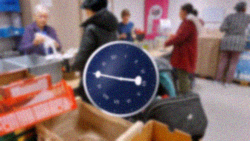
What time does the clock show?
3:50
